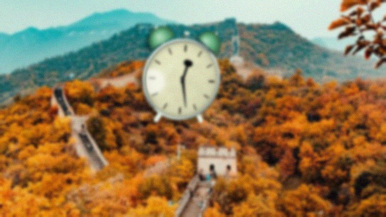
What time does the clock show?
12:28
